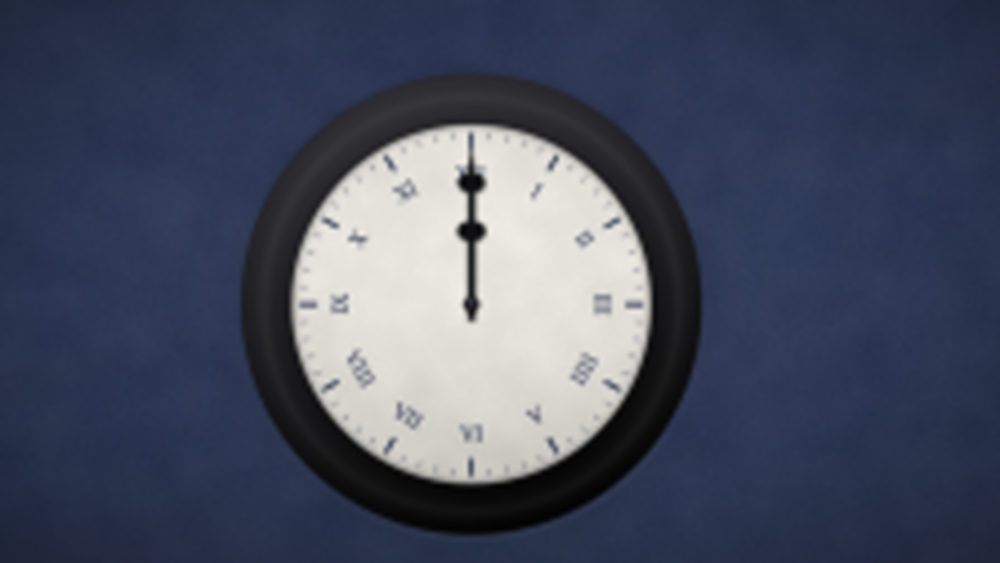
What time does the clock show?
12:00
